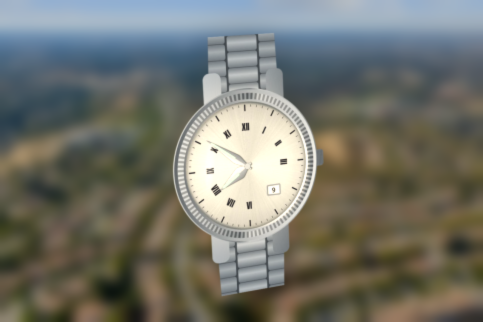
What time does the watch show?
7:51
